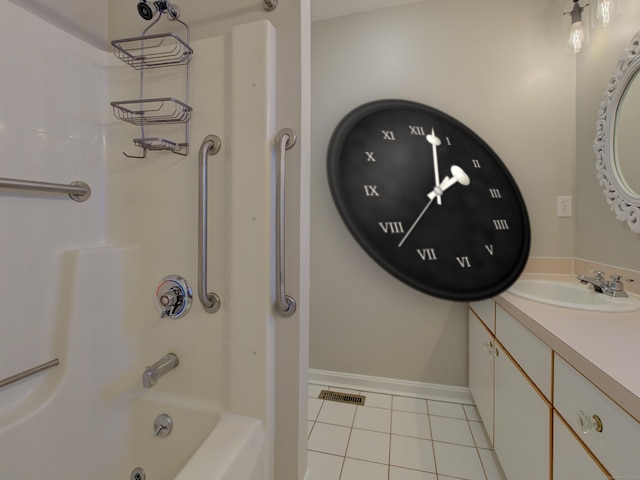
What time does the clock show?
2:02:38
